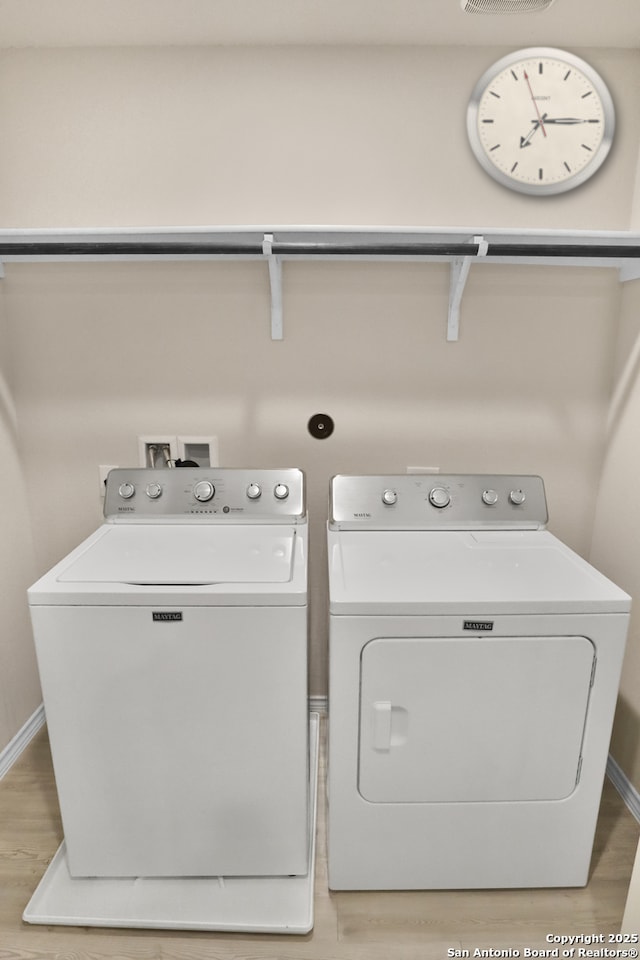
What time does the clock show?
7:14:57
